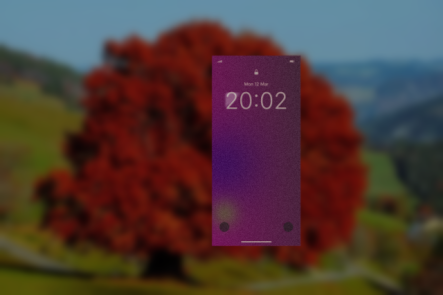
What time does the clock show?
20:02
